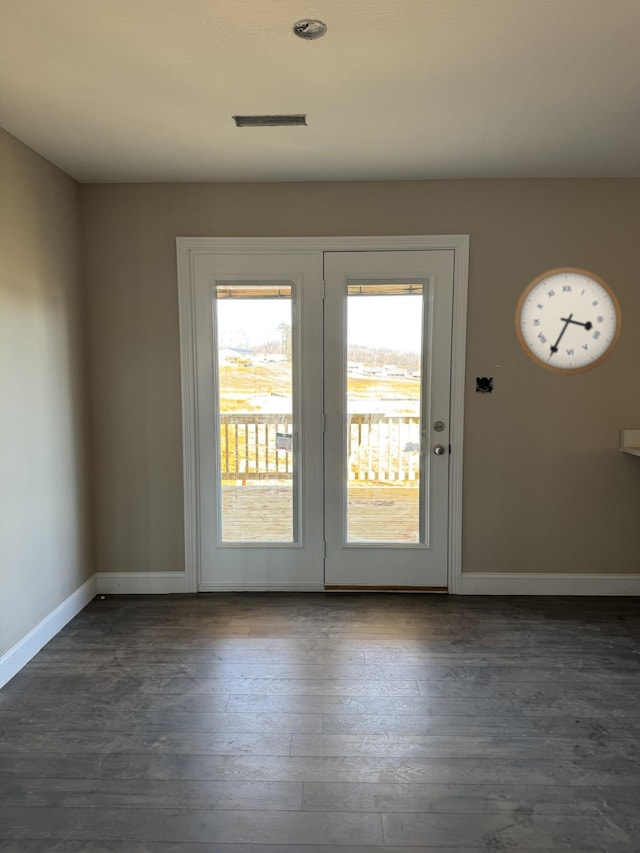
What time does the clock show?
3:35
